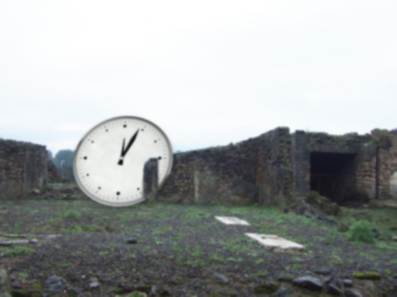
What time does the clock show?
12:04
